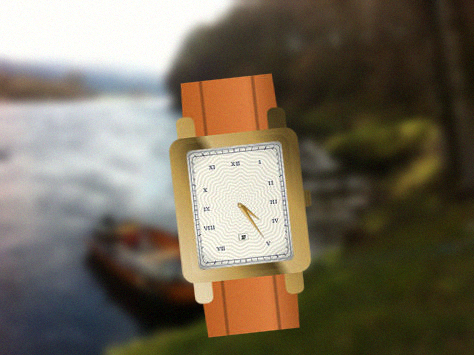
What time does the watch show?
4:25
